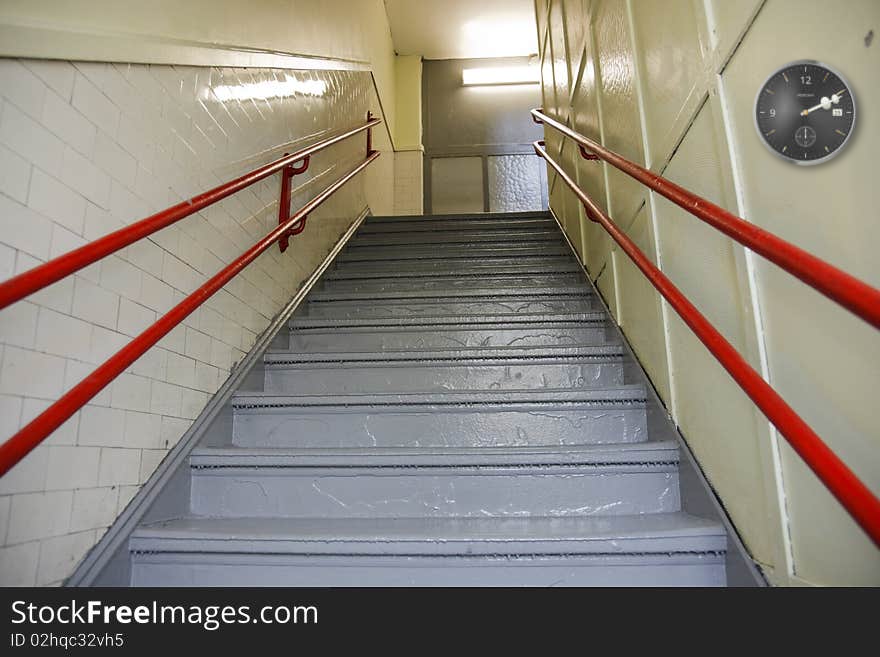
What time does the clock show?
2:11
